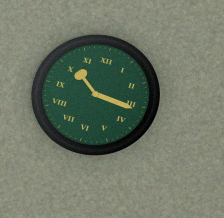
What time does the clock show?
10:16
